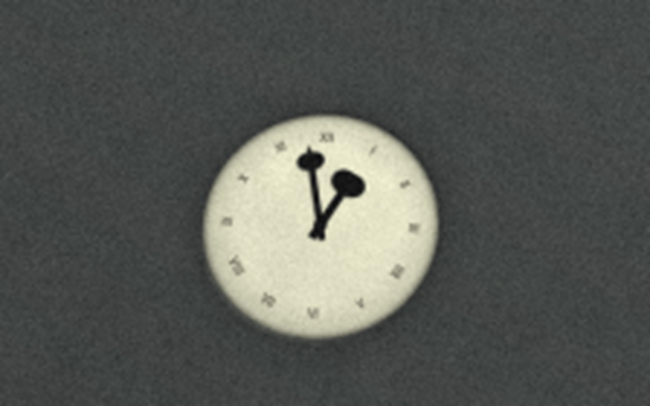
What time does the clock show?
12:58
